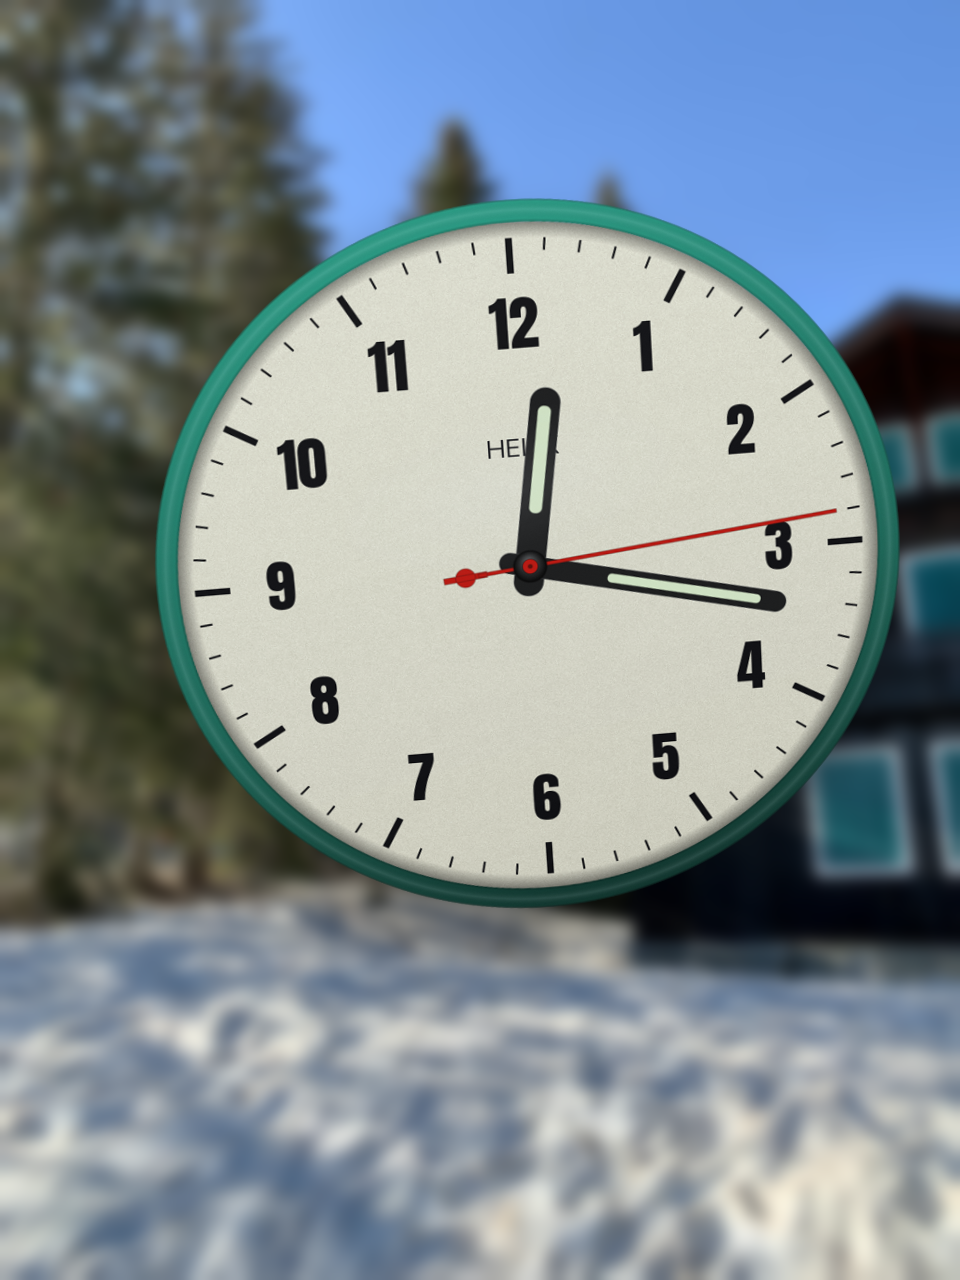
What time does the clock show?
12:17:14
